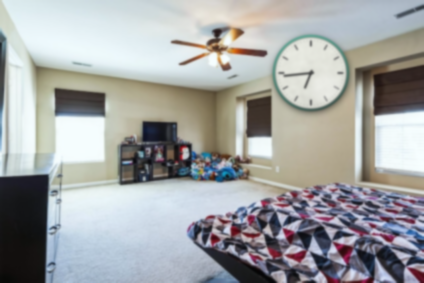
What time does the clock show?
6:44
